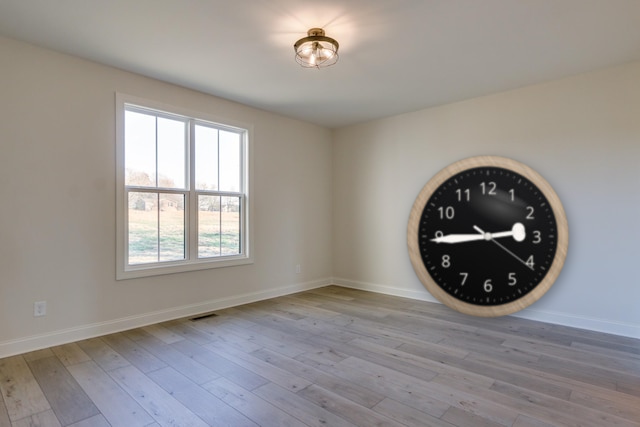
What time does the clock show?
2:44:21
